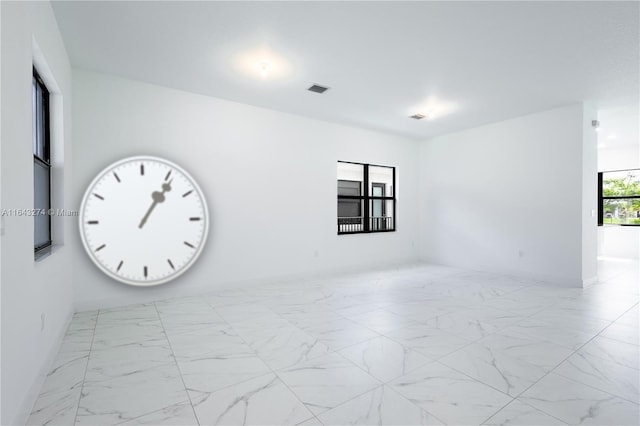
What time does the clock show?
1:06
